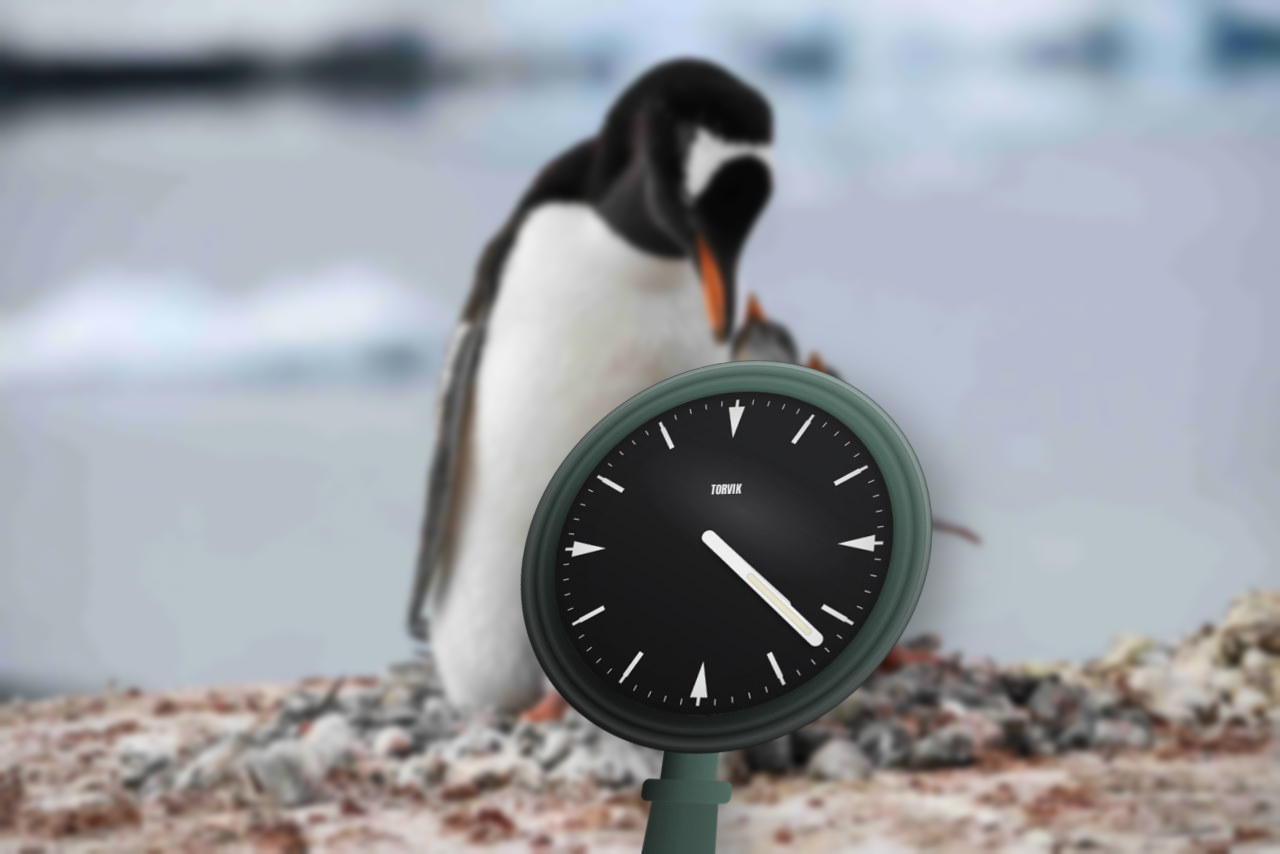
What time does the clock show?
4:22
